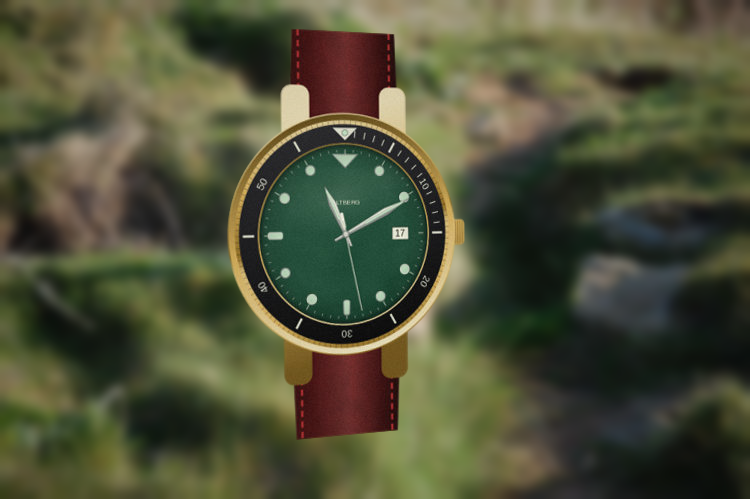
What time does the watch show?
11:10:28
